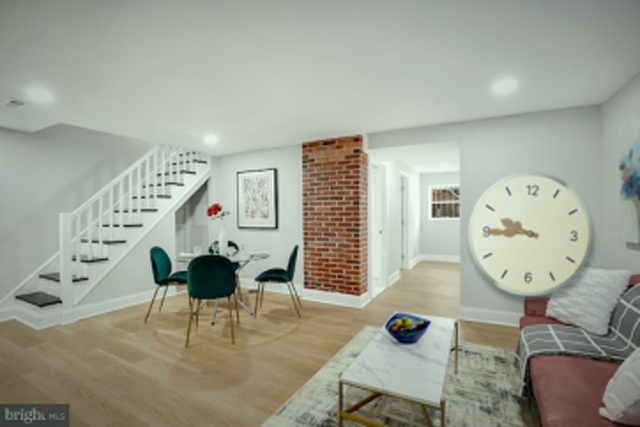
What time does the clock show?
9:45
